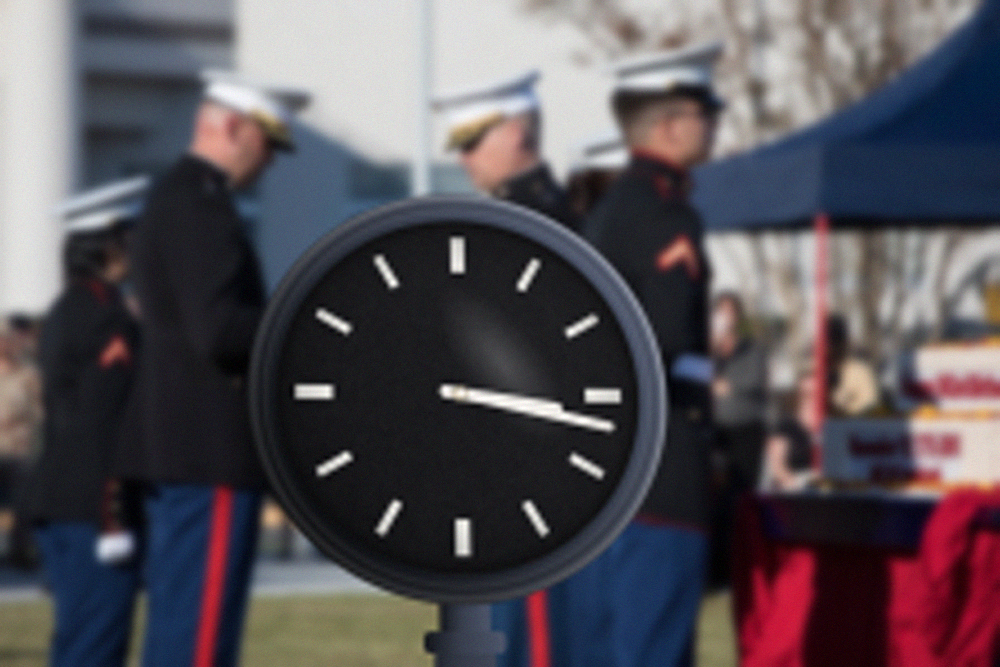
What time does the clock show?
3:17
